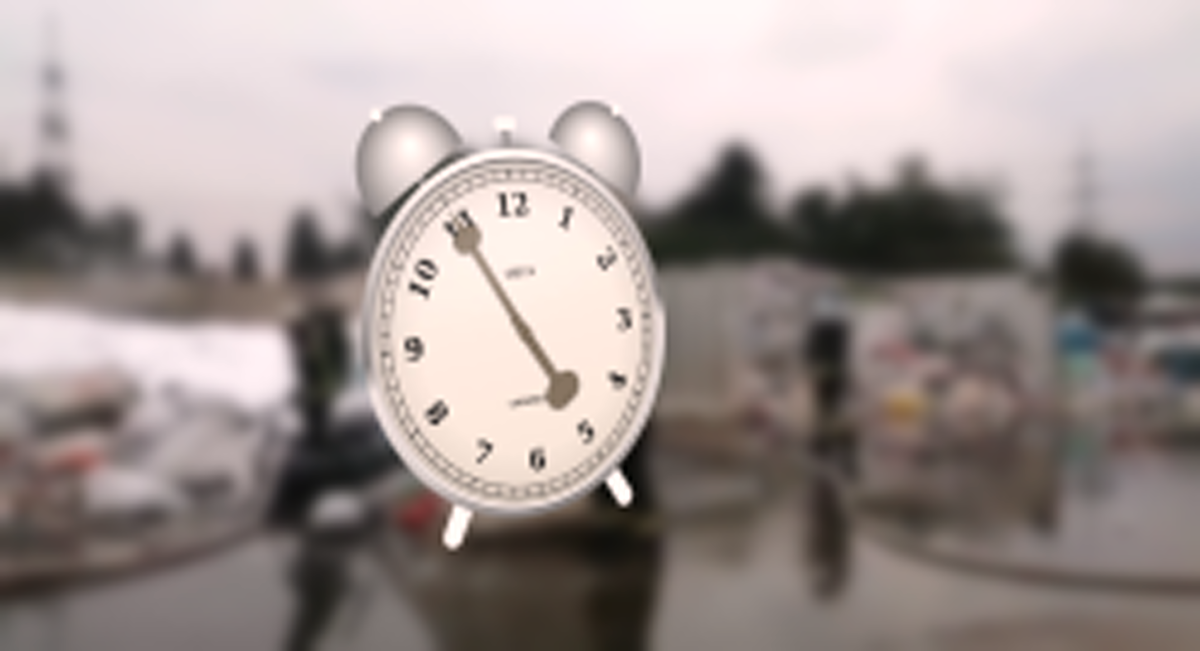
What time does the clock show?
4:55
